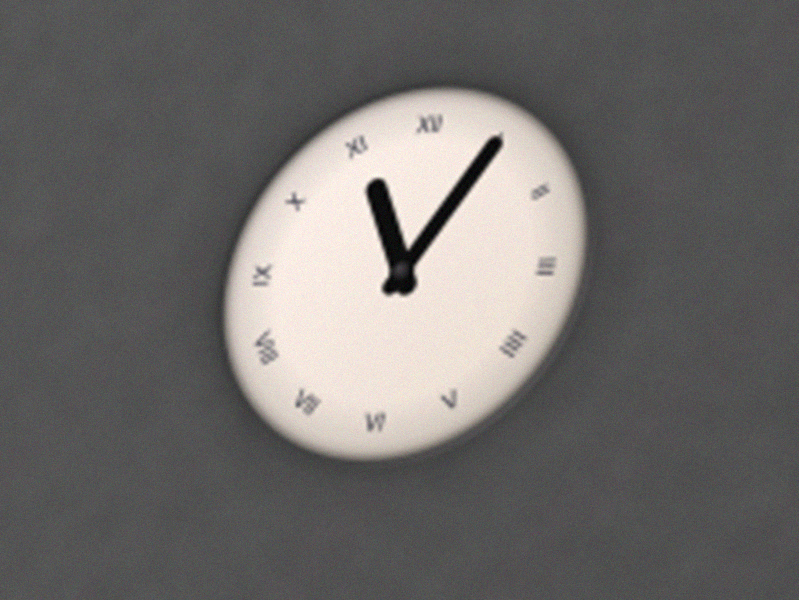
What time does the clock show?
11:05
